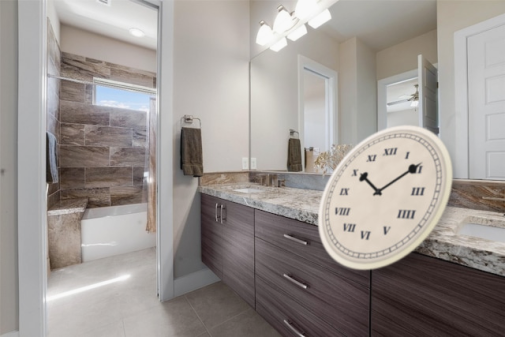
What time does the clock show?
10:09
